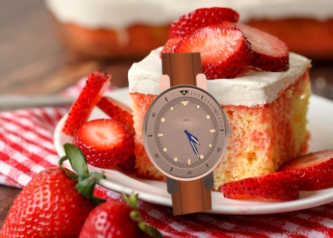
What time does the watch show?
4:26
